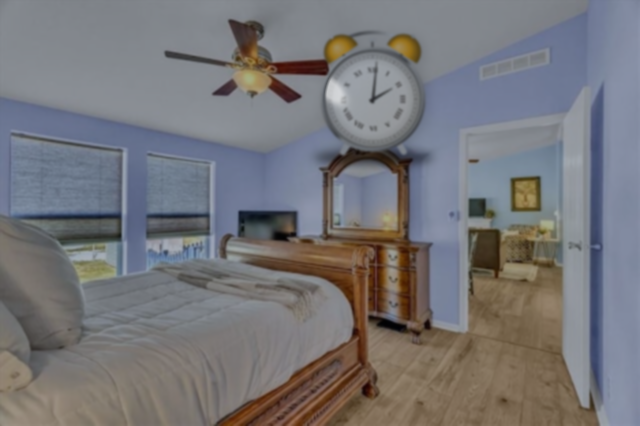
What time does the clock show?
2:01
